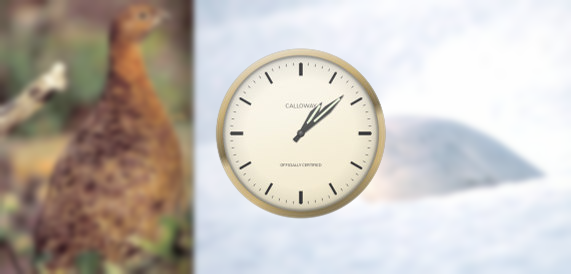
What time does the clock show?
1:08
